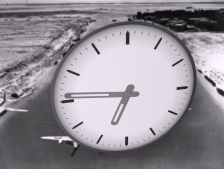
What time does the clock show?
6:46
